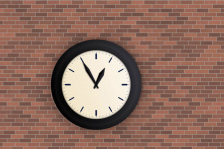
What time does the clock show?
12:55
